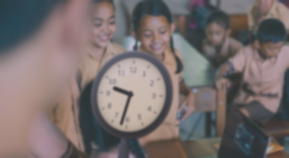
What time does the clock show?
9:32
